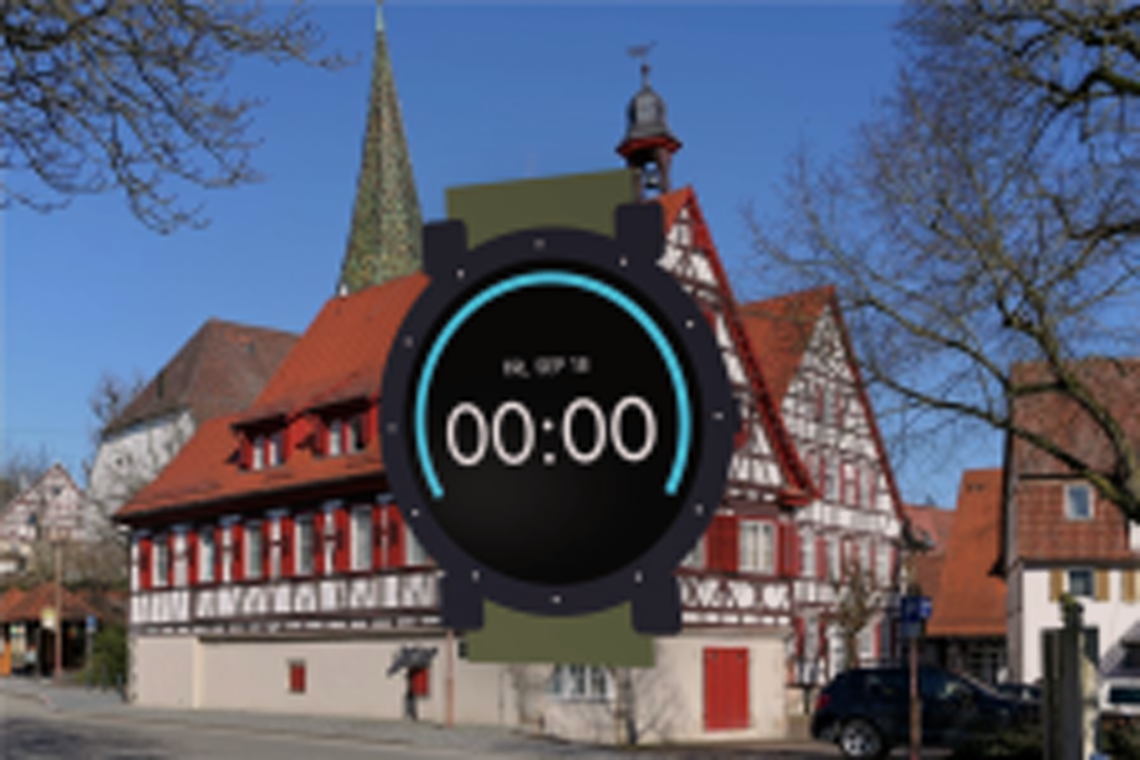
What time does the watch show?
0:00
